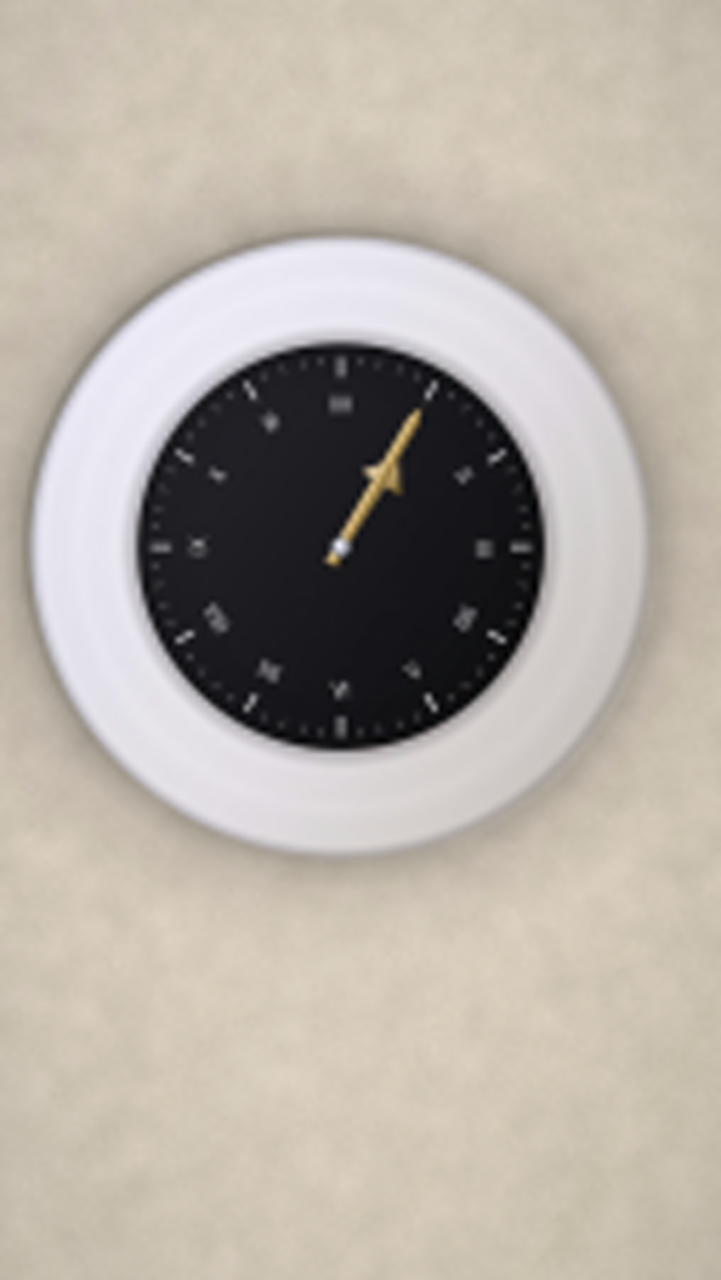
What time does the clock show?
1:05
